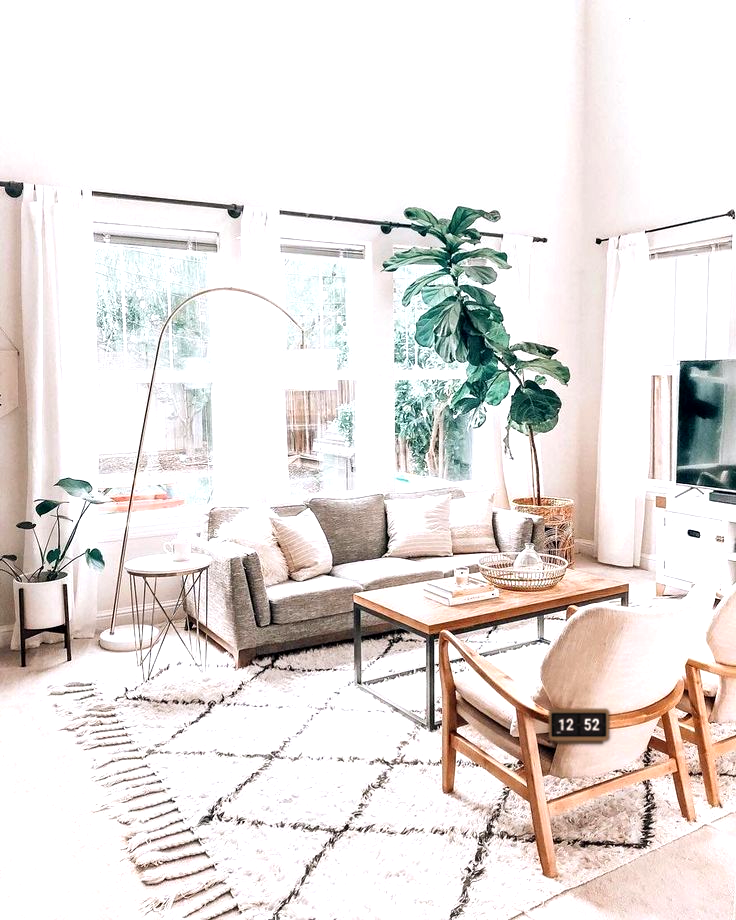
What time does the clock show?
12:52
